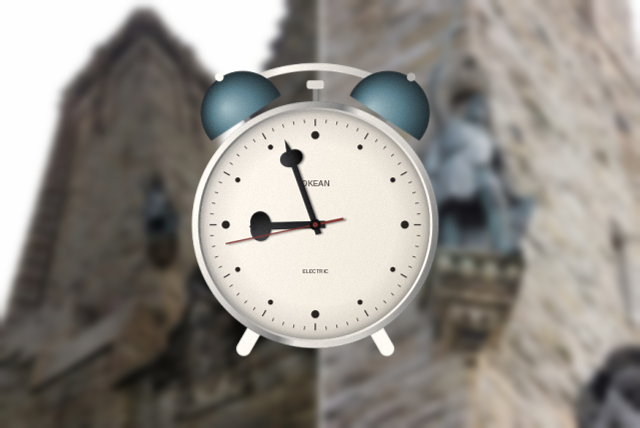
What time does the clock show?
8:56:43
